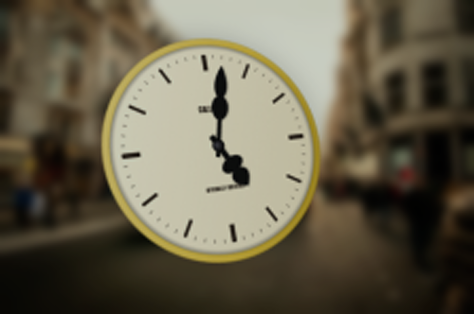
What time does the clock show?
5:02
